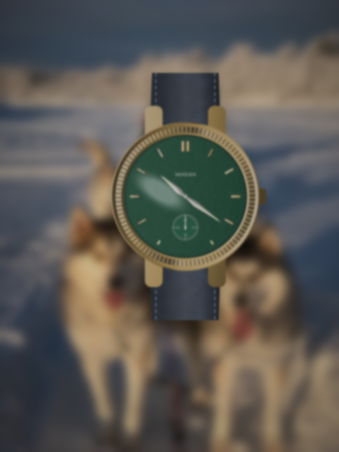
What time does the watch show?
10:21
